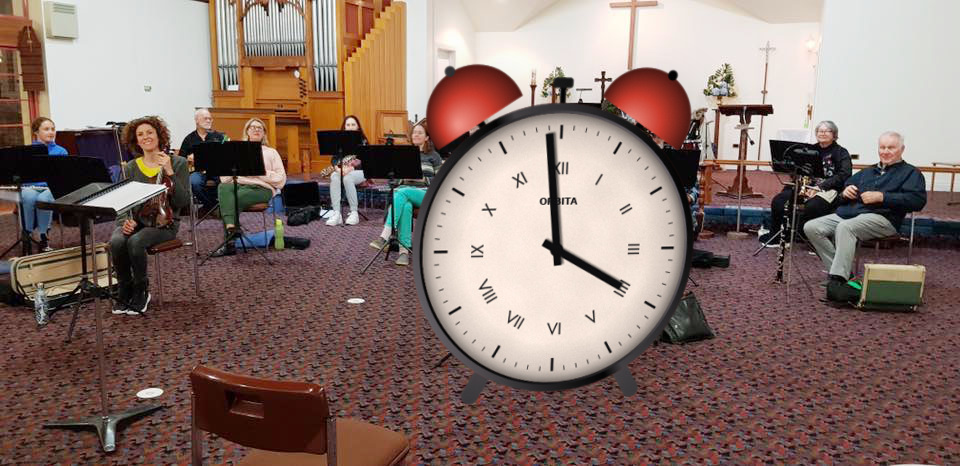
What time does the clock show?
3:59
